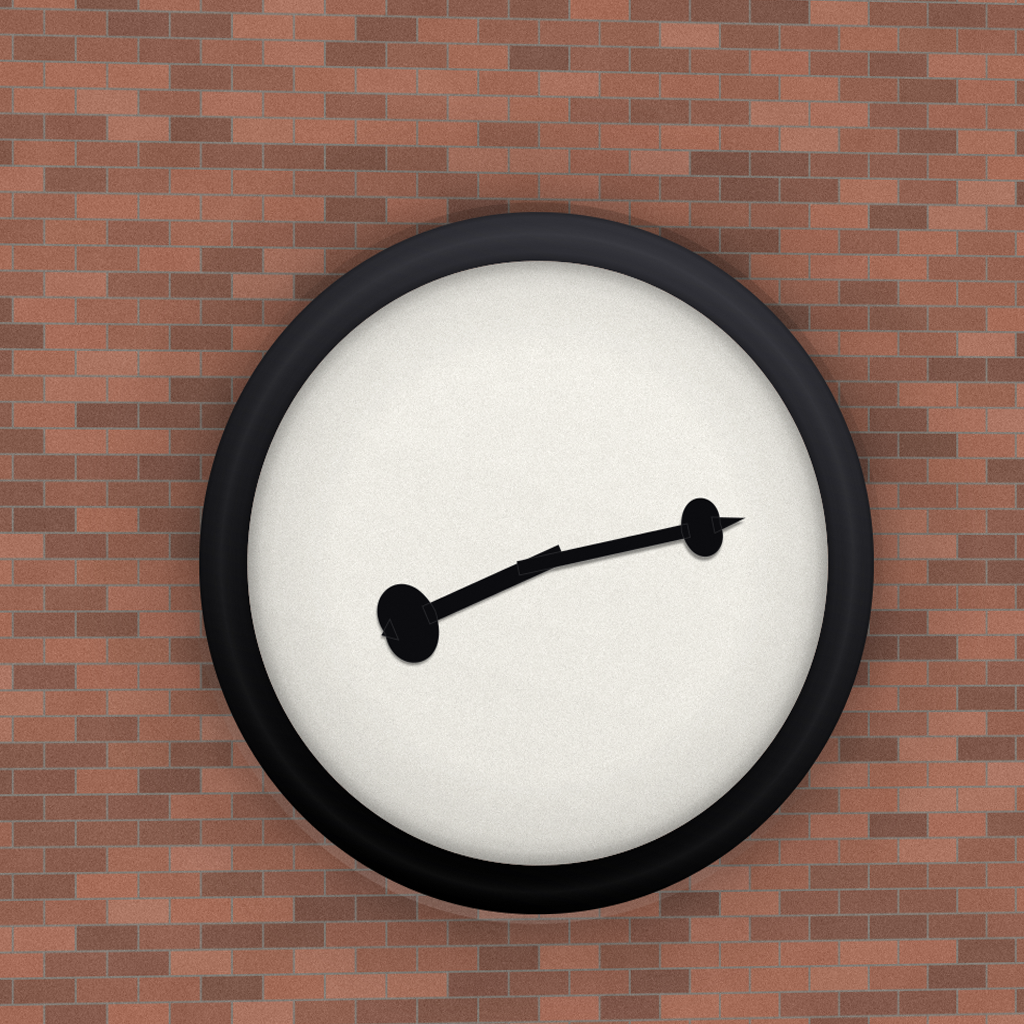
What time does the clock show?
8:13
